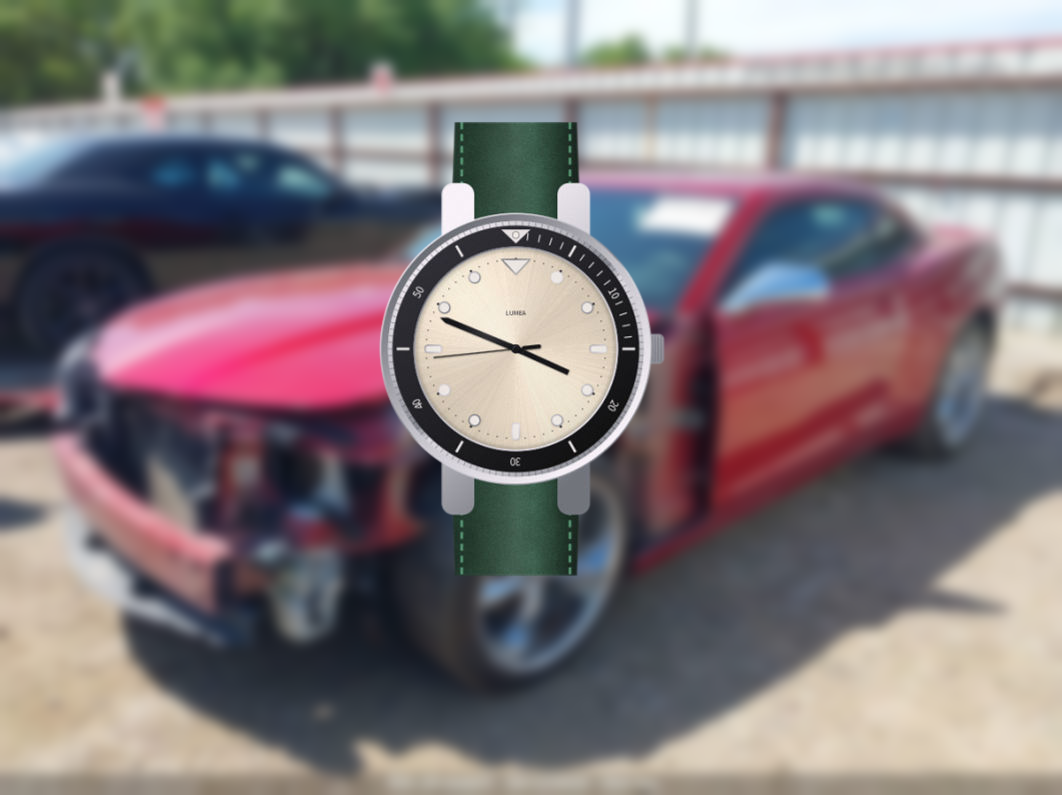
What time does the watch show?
3:48:44
